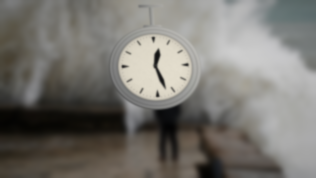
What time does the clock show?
12:27
